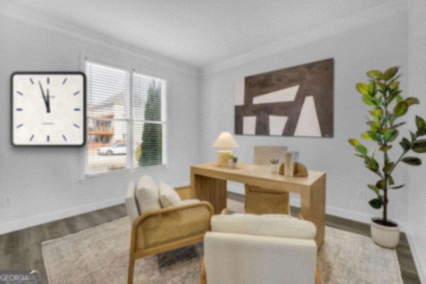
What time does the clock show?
11:57
